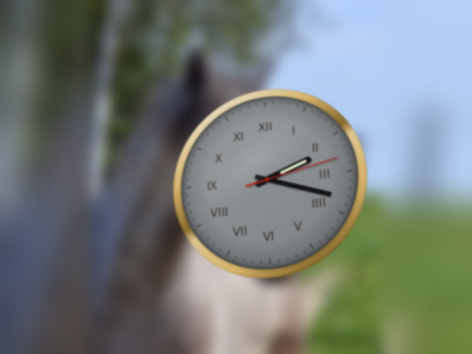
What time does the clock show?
2:18:13
